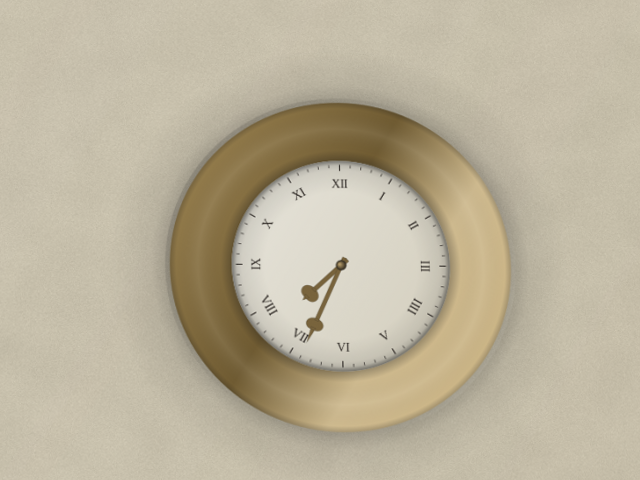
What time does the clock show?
7:34
